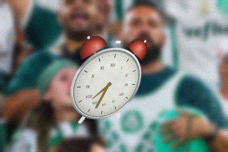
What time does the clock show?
7:33
